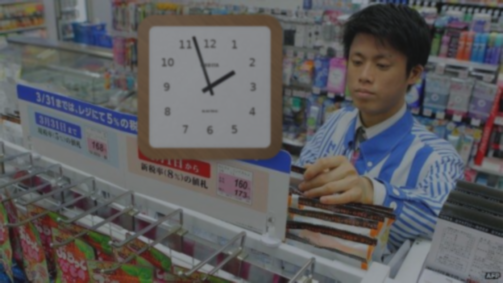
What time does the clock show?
1:57
